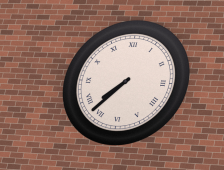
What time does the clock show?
7:37
